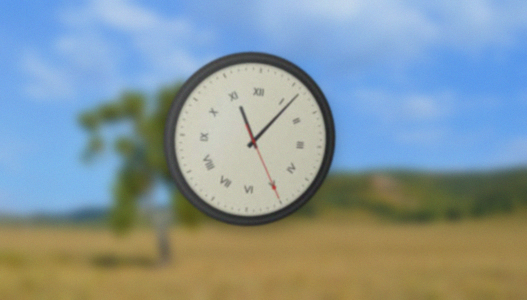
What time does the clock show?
11:06:25
